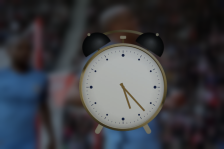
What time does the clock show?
5:23
